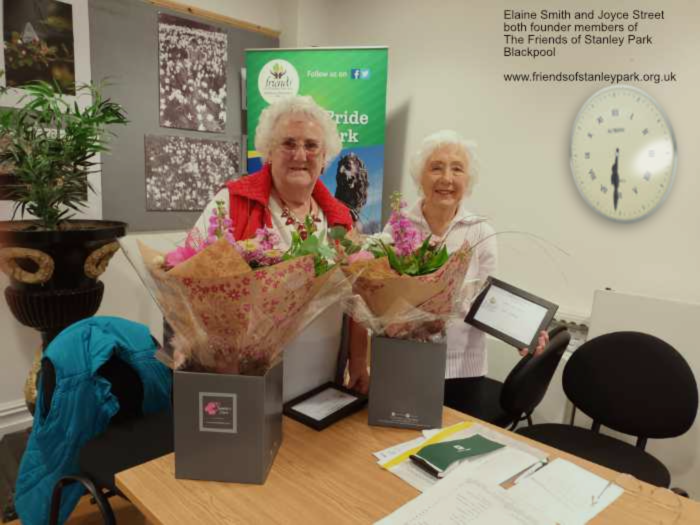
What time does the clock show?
6:31
